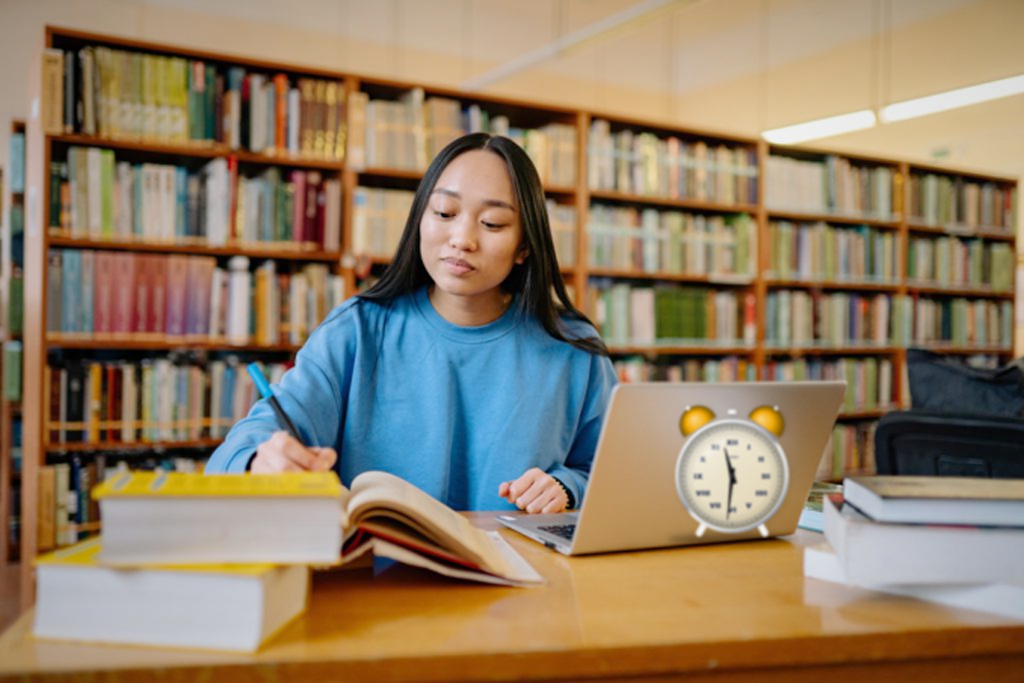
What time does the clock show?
11:31
